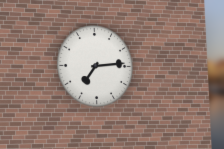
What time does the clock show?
7:14
